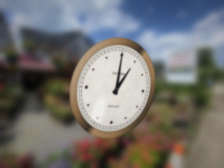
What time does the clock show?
1:00
